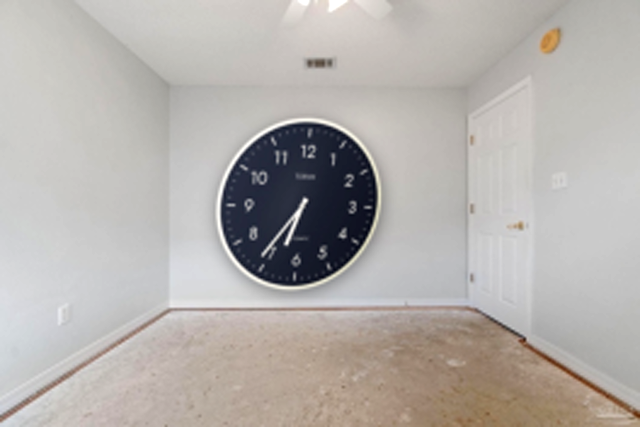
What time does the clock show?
6:36
